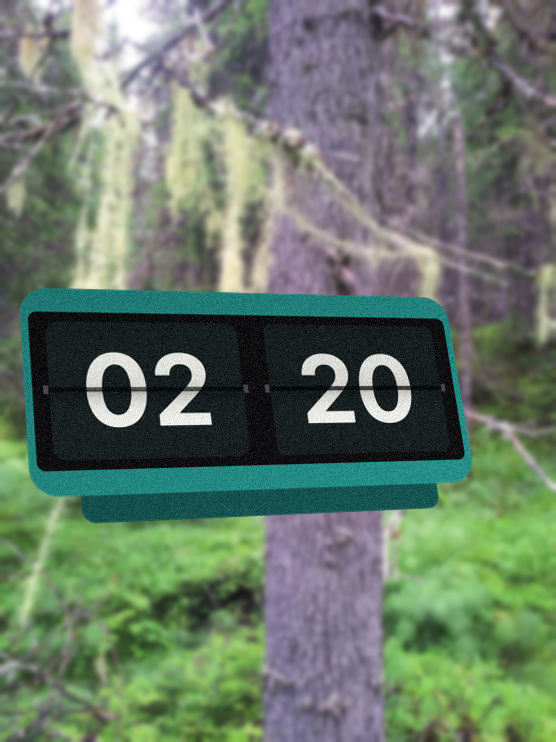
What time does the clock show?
2:20
